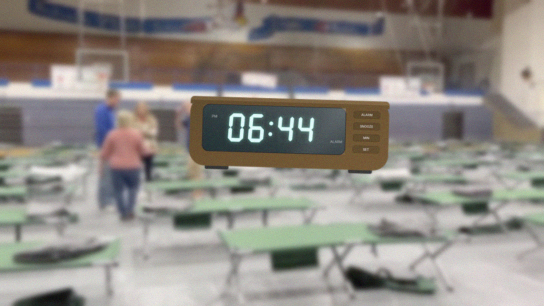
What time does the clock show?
6:44
